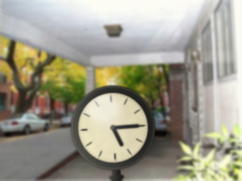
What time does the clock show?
5:15
